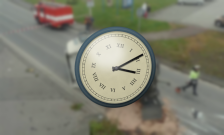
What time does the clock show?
3:09
